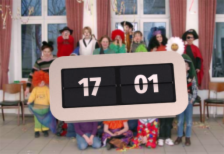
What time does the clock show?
17:01
